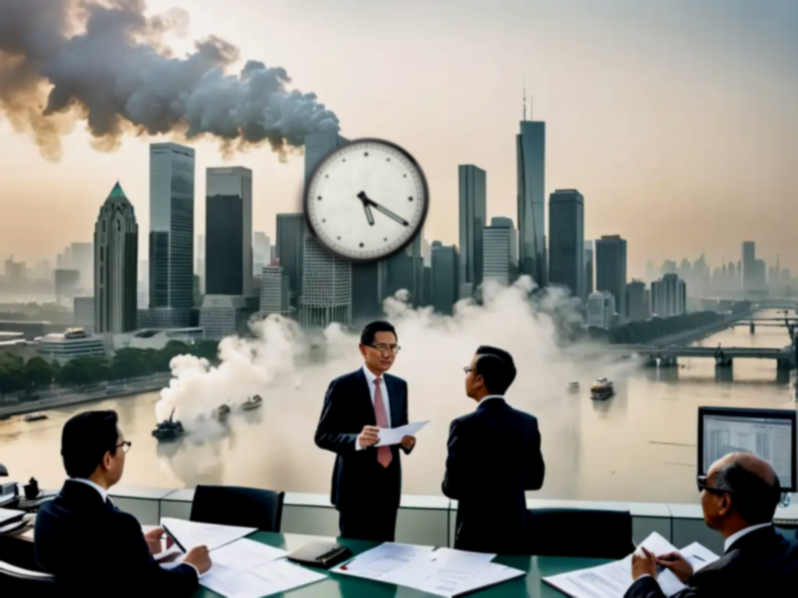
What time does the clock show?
5:20
